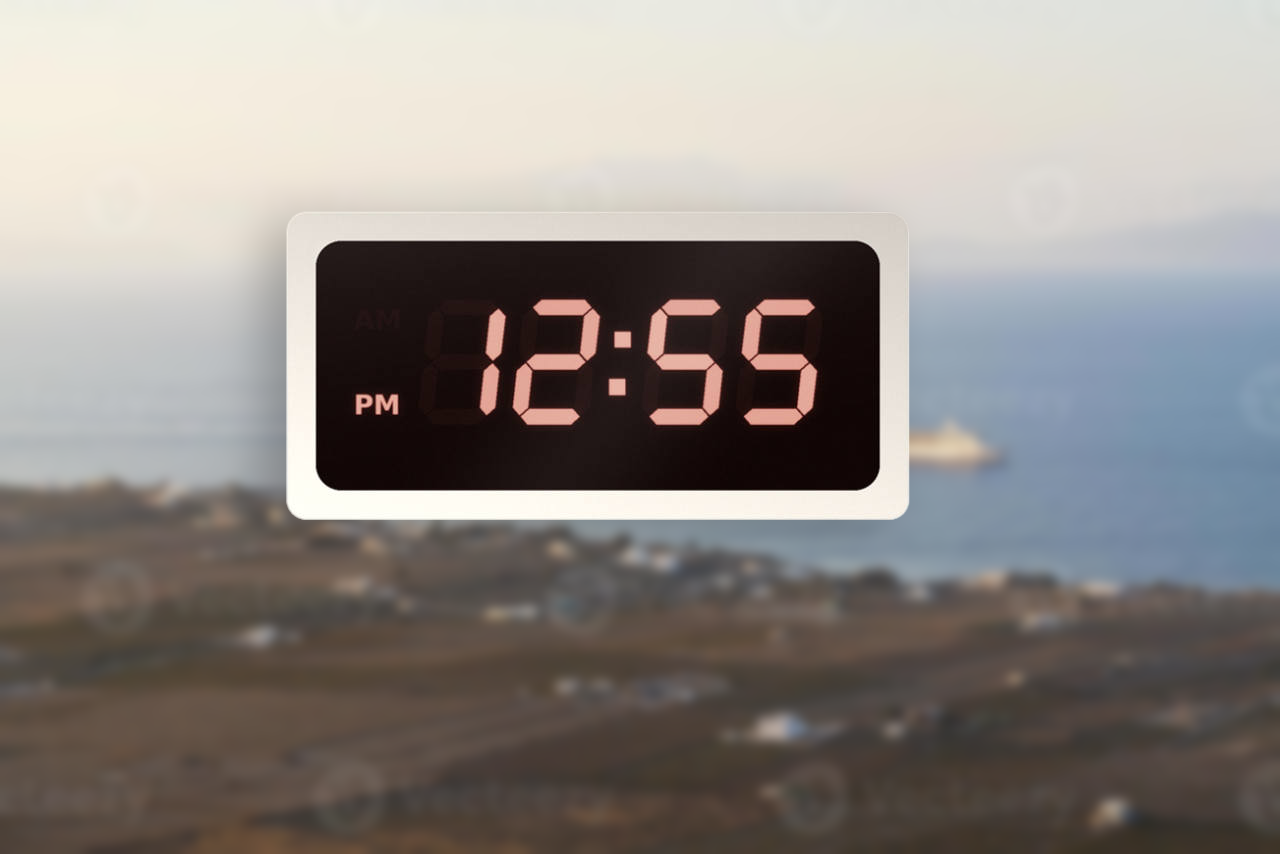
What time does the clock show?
12:55
